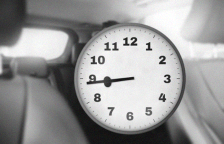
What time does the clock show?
8:44
